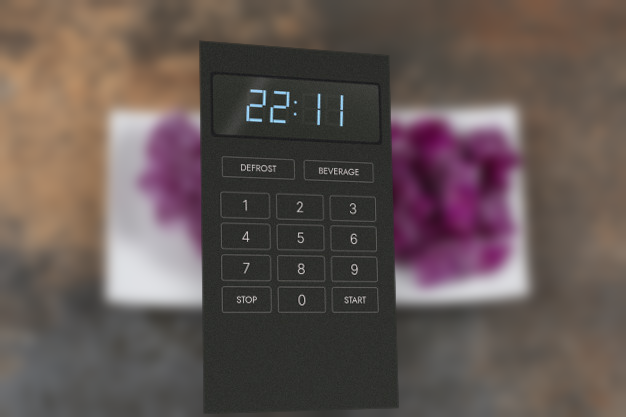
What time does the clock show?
22:11
